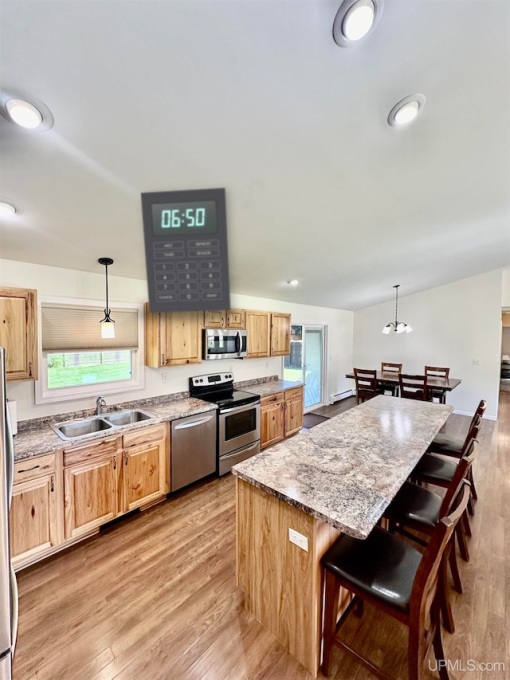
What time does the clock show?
6:50
